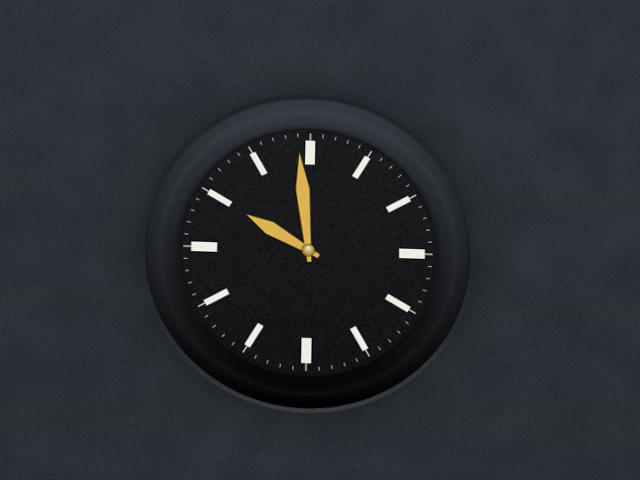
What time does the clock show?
9:59
